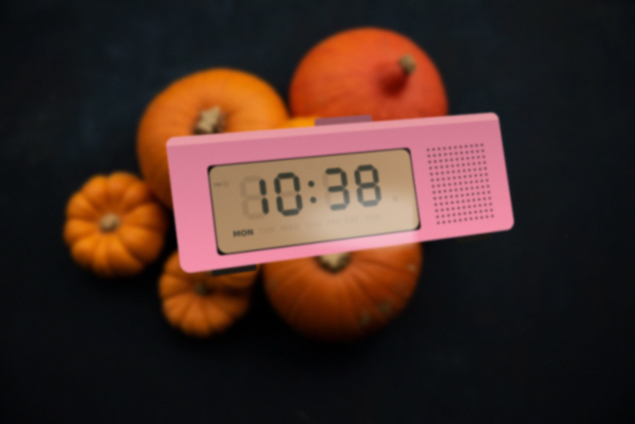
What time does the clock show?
10:38
